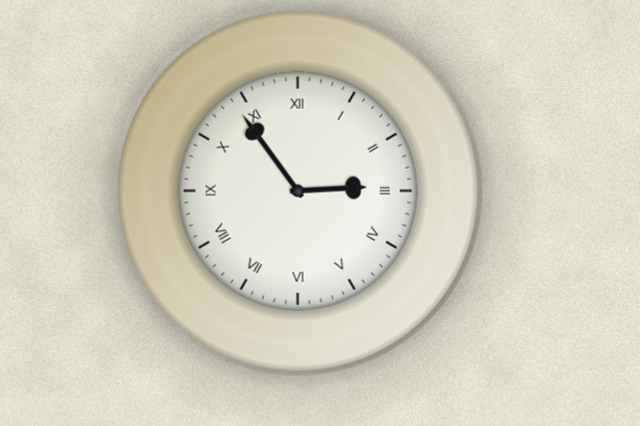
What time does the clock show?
2:54
